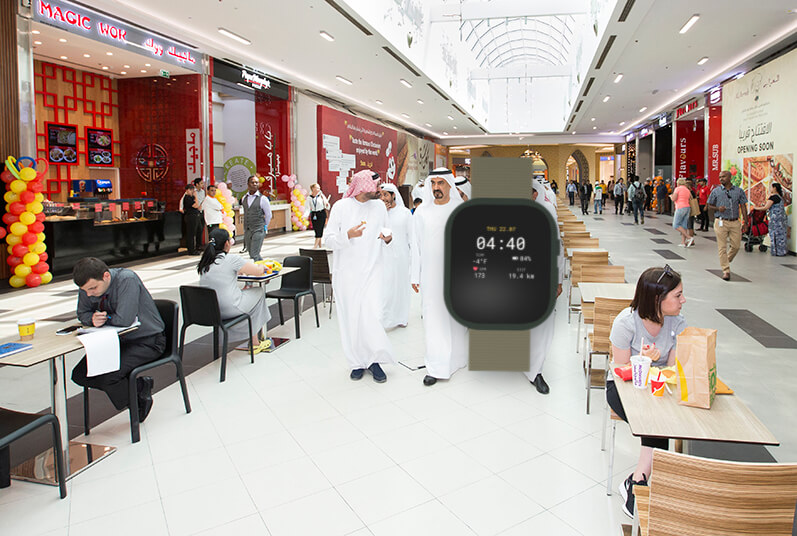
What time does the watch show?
4:40
